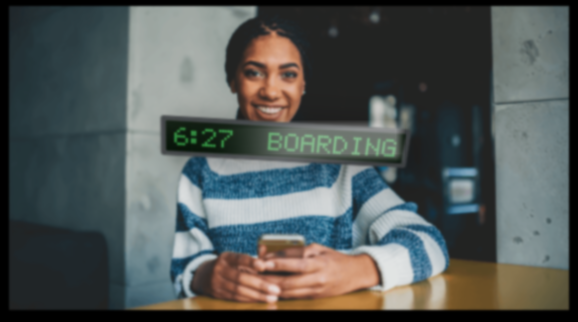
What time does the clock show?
6:27
